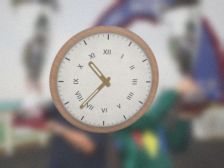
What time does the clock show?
10:37
